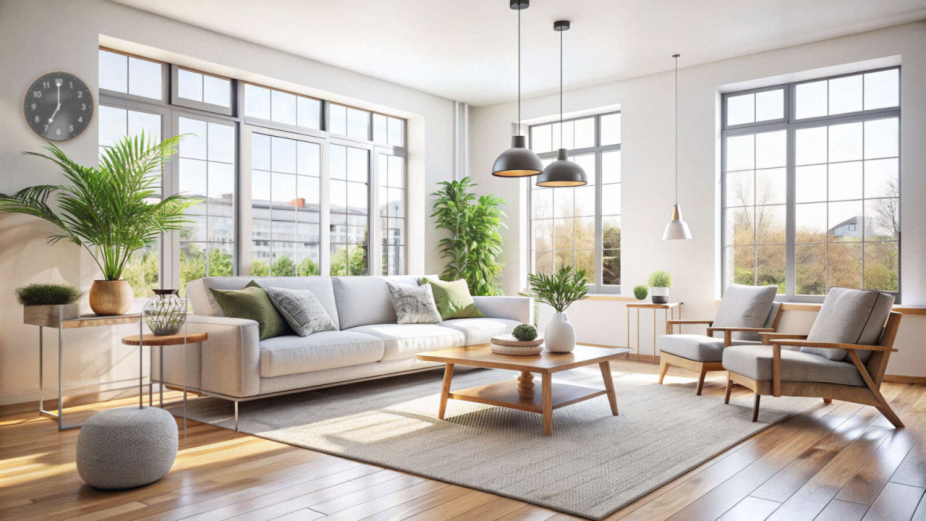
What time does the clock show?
7:00
